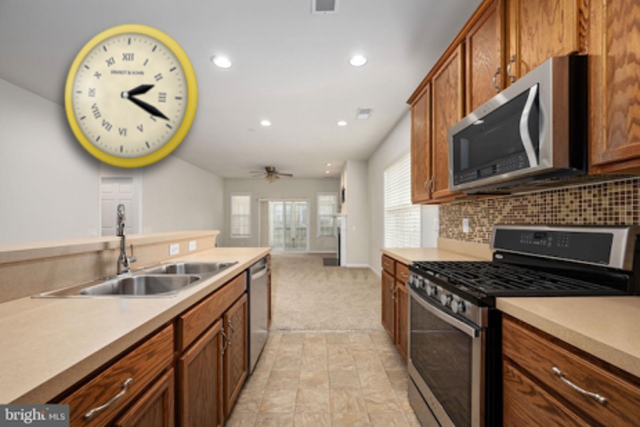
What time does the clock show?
2:19
